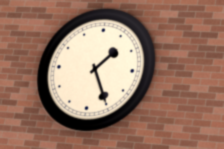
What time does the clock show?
1:25
